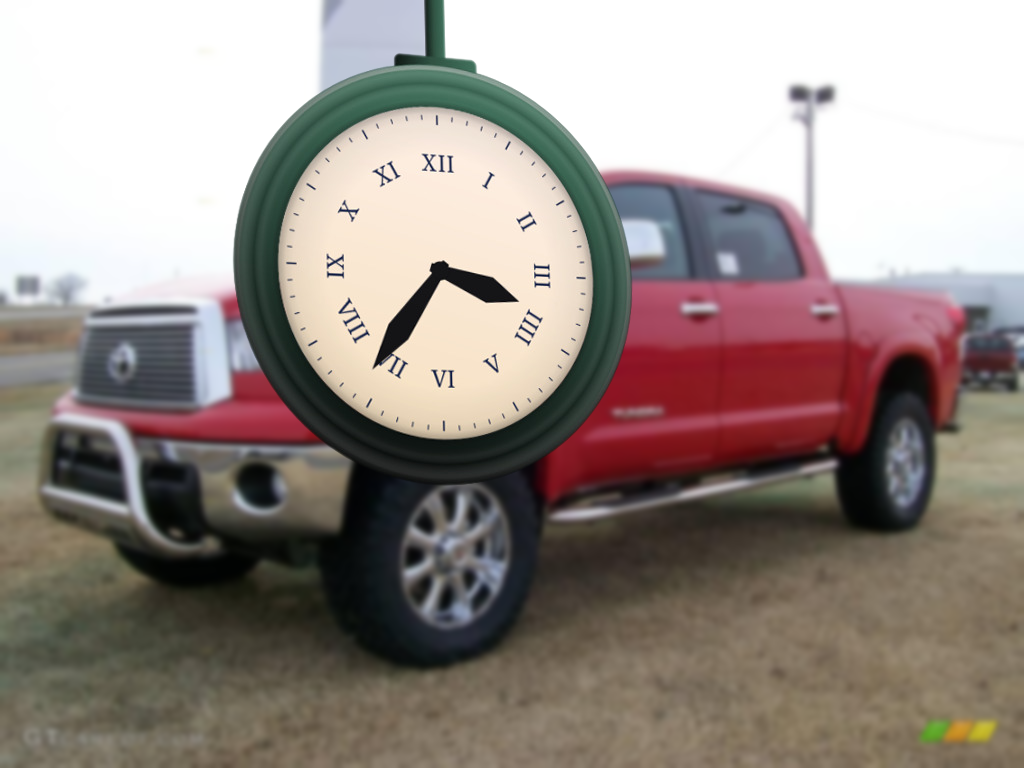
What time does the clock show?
3:36
